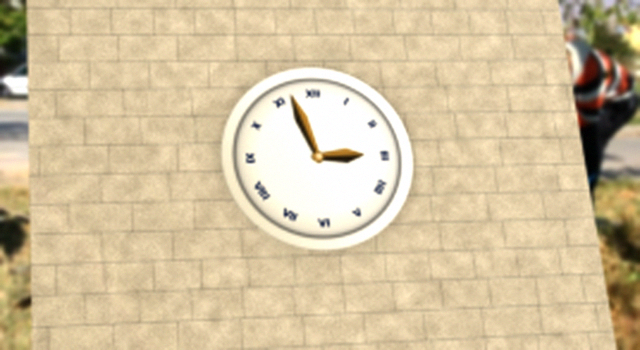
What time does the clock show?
2:57
